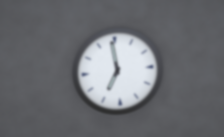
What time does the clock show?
6:59
